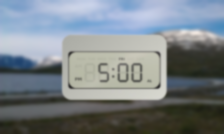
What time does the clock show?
5:00
